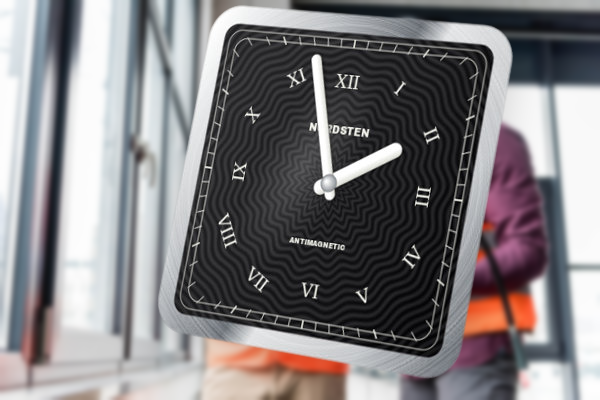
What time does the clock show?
1:57
